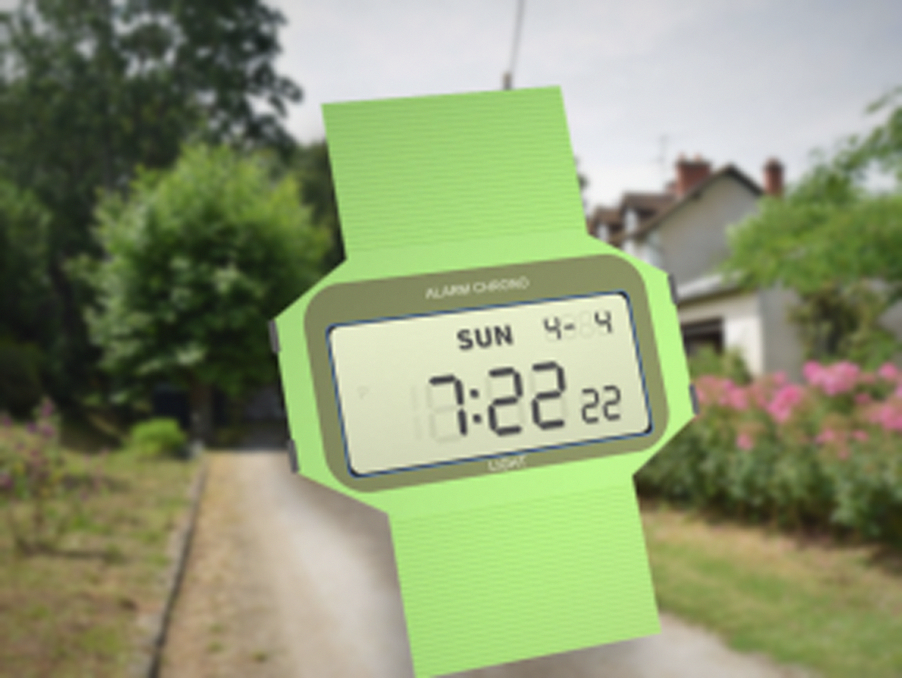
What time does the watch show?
7:22:22
